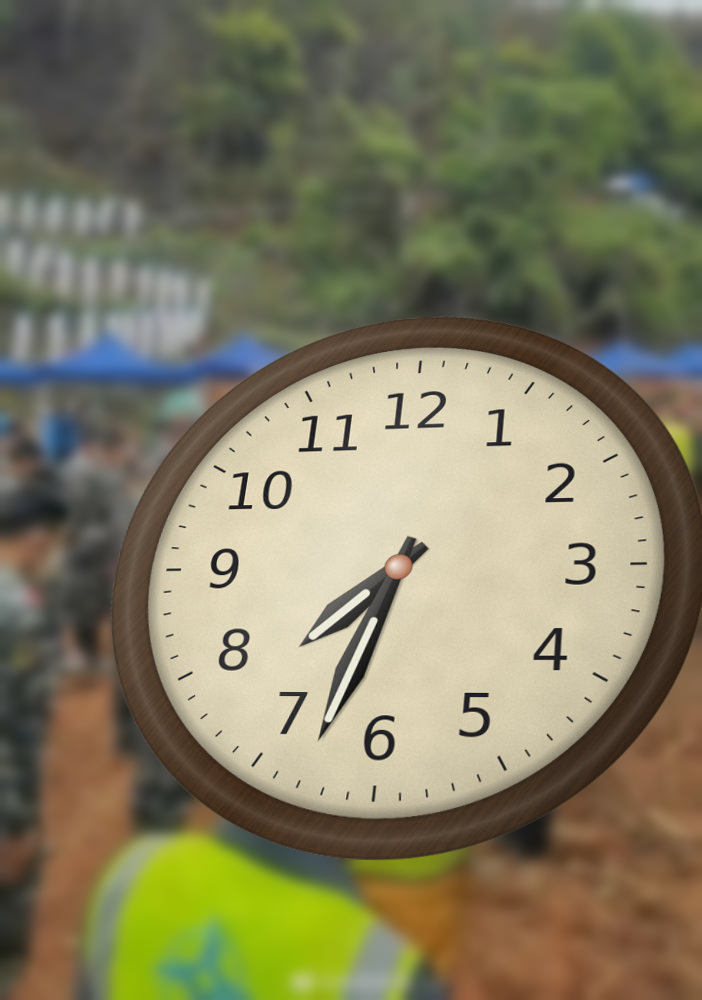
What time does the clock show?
7:33
